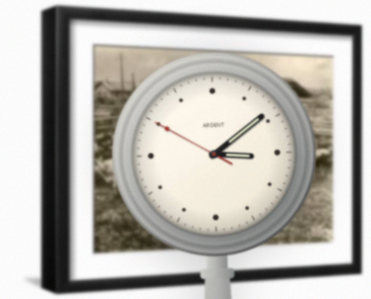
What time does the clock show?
3:08:50
